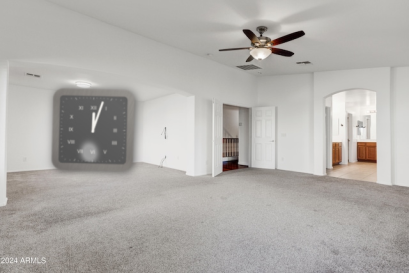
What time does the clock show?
12:03
